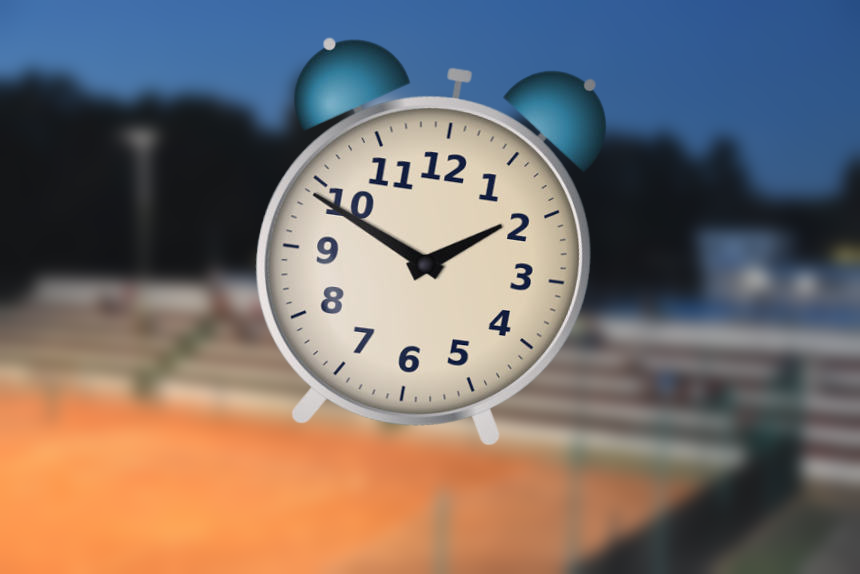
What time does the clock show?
1:49
